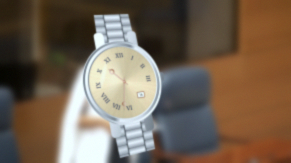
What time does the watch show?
10:32
